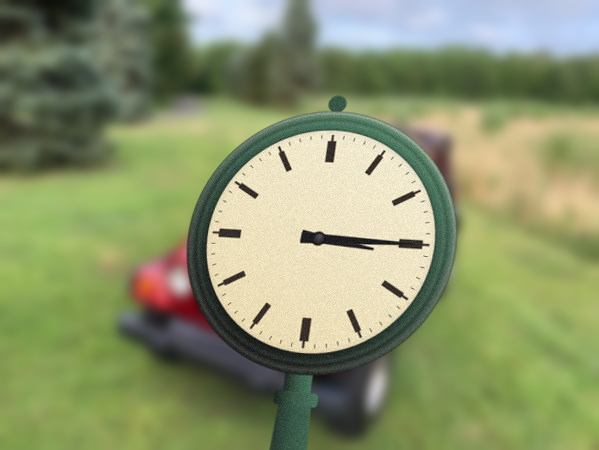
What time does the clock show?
3:15
